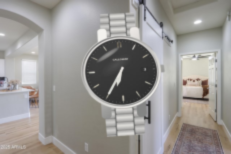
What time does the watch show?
6:35
